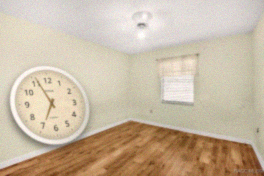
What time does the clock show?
6:56
